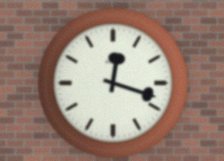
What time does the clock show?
12:18
